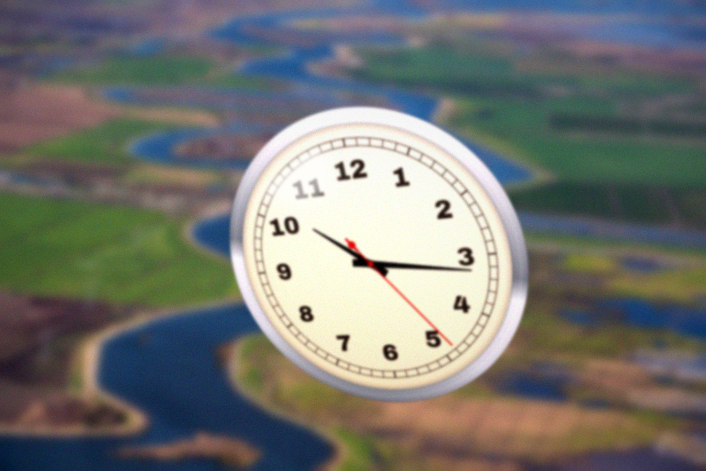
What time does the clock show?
10:16:24
